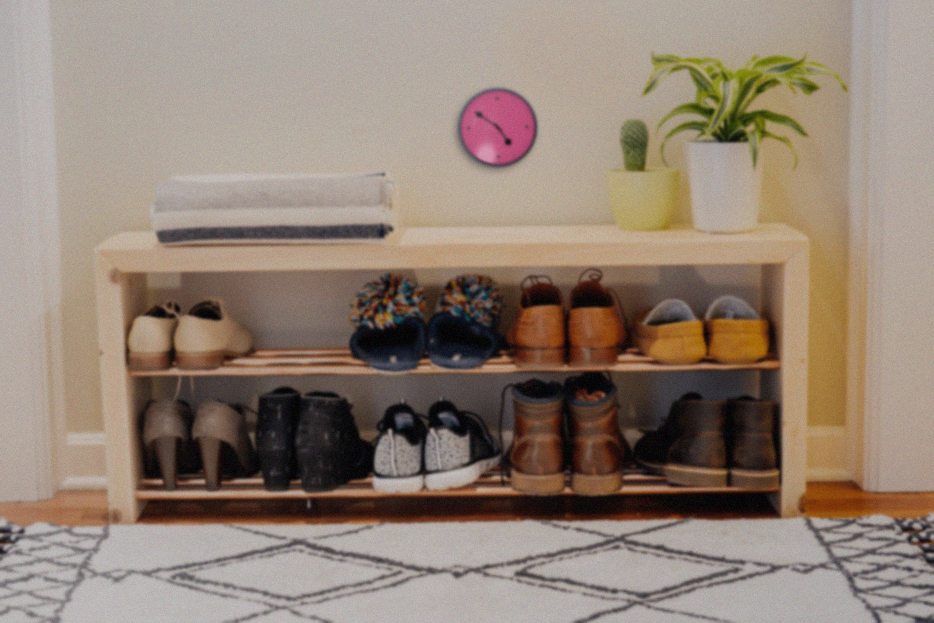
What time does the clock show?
4:51
